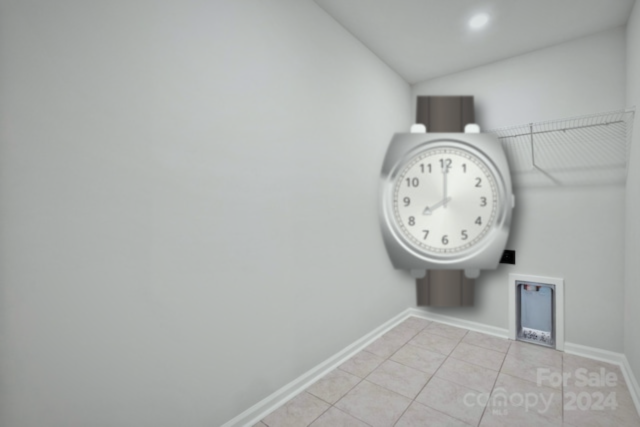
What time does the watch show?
8:00
